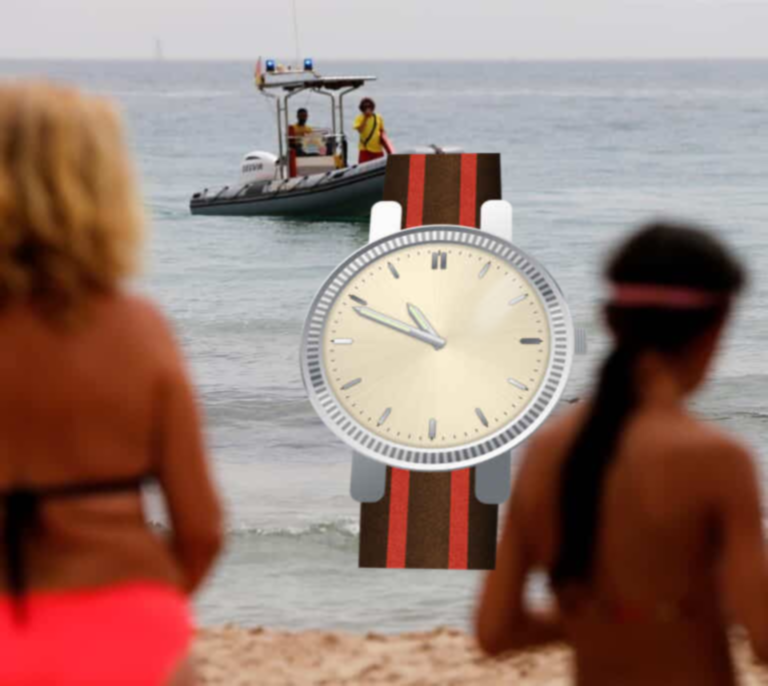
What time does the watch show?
10:49
